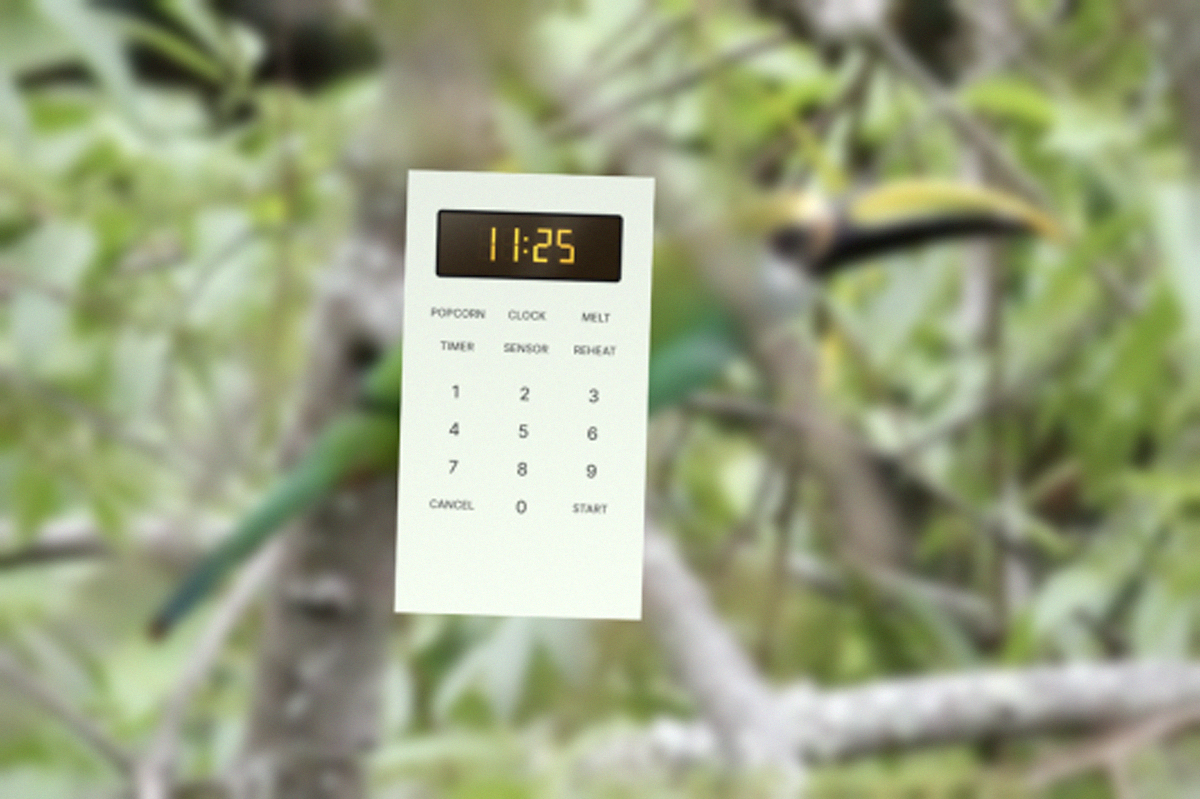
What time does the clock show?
11:25
